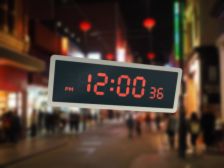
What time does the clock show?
12:00:36
